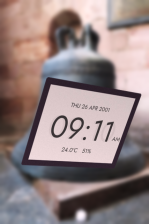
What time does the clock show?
9:11
